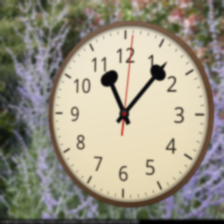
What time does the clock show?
11:07:01
